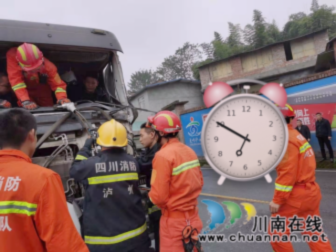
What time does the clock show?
6:50
